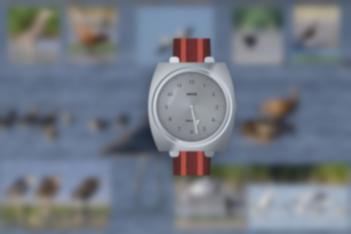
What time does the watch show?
5:28
